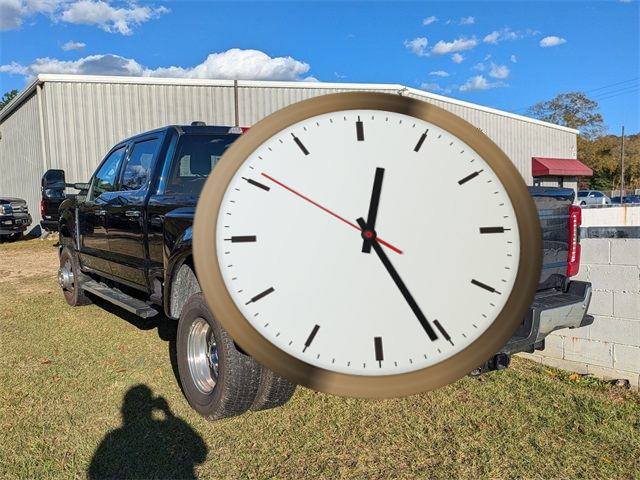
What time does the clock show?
12:25:51
